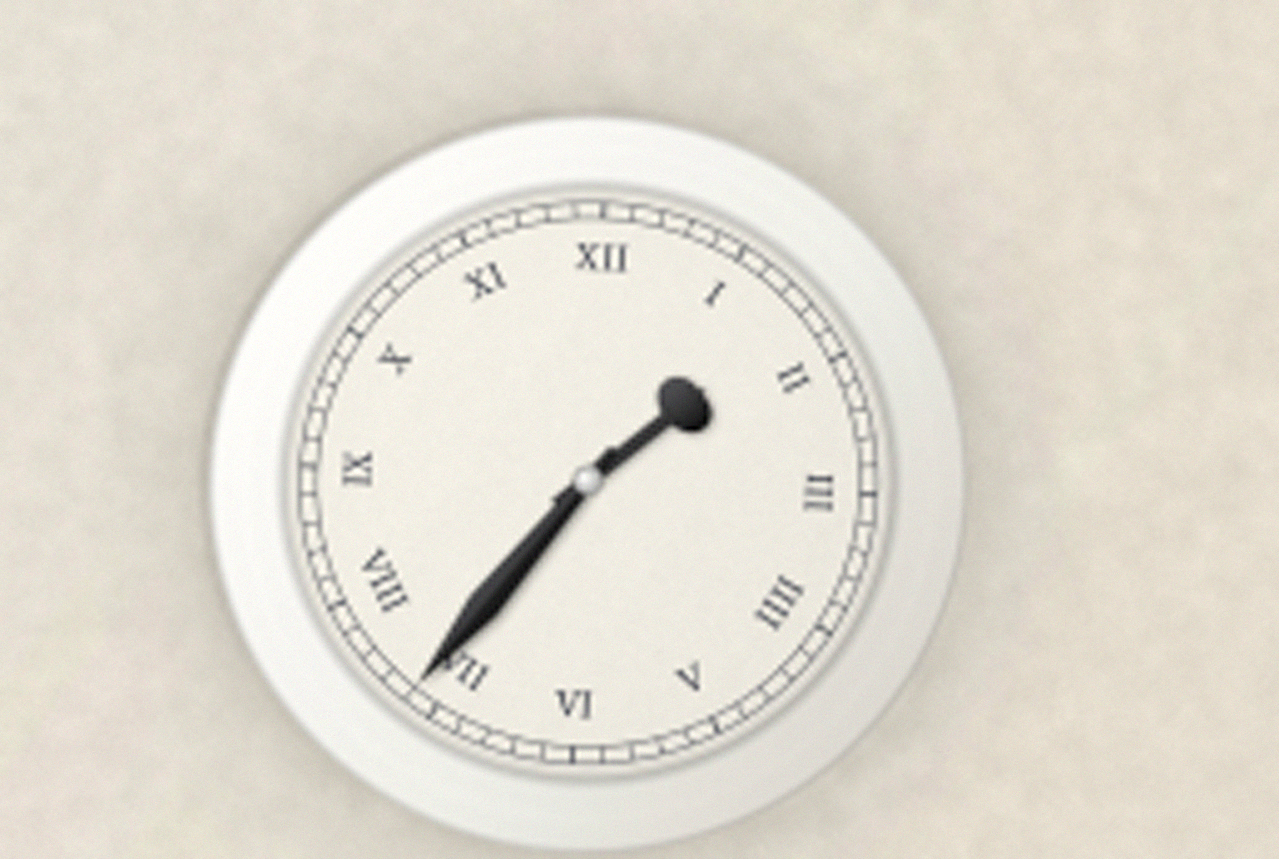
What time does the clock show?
1:36
